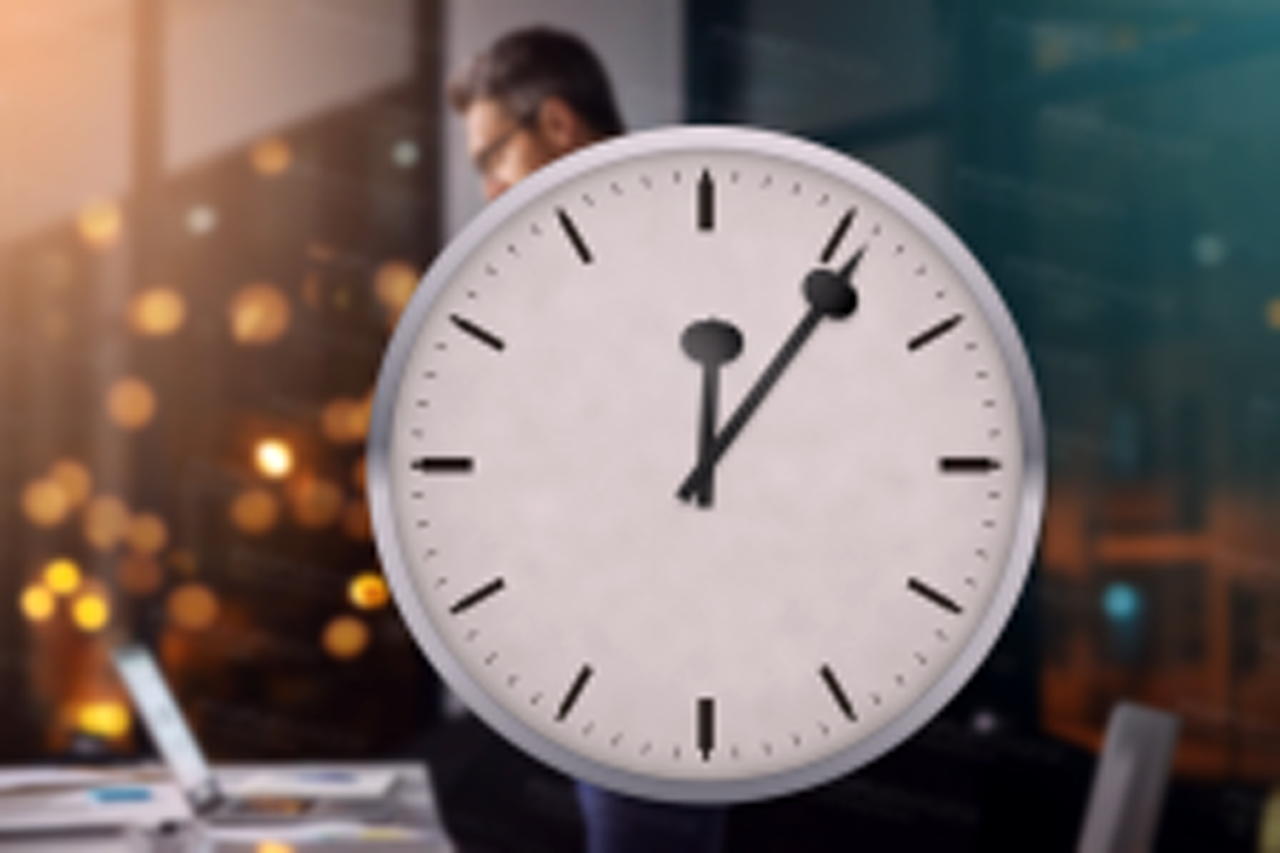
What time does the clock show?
12:06
